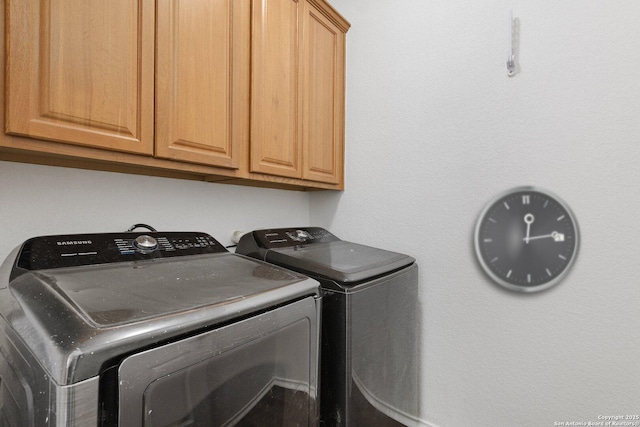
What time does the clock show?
12:14
